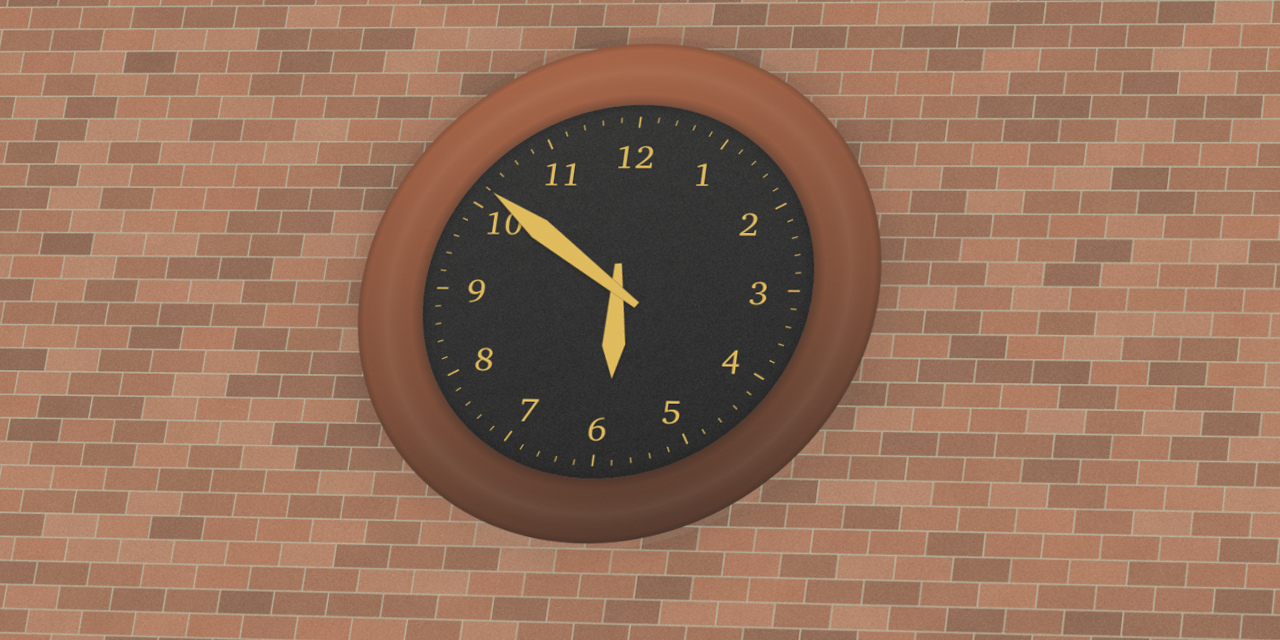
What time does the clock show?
5:51
